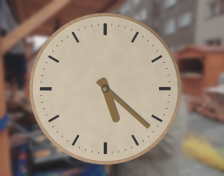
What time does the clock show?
5:22
